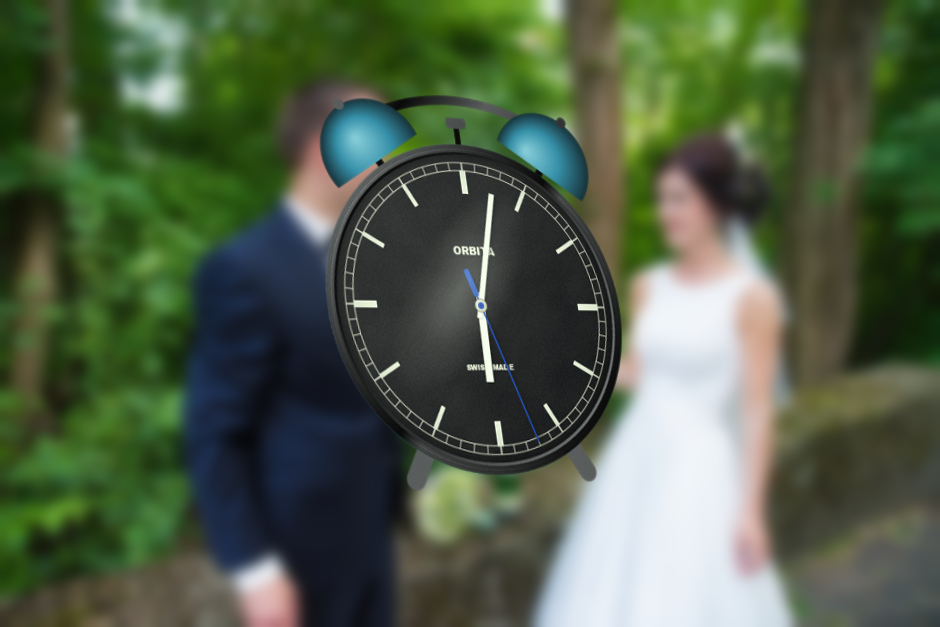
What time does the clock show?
6:02:27
